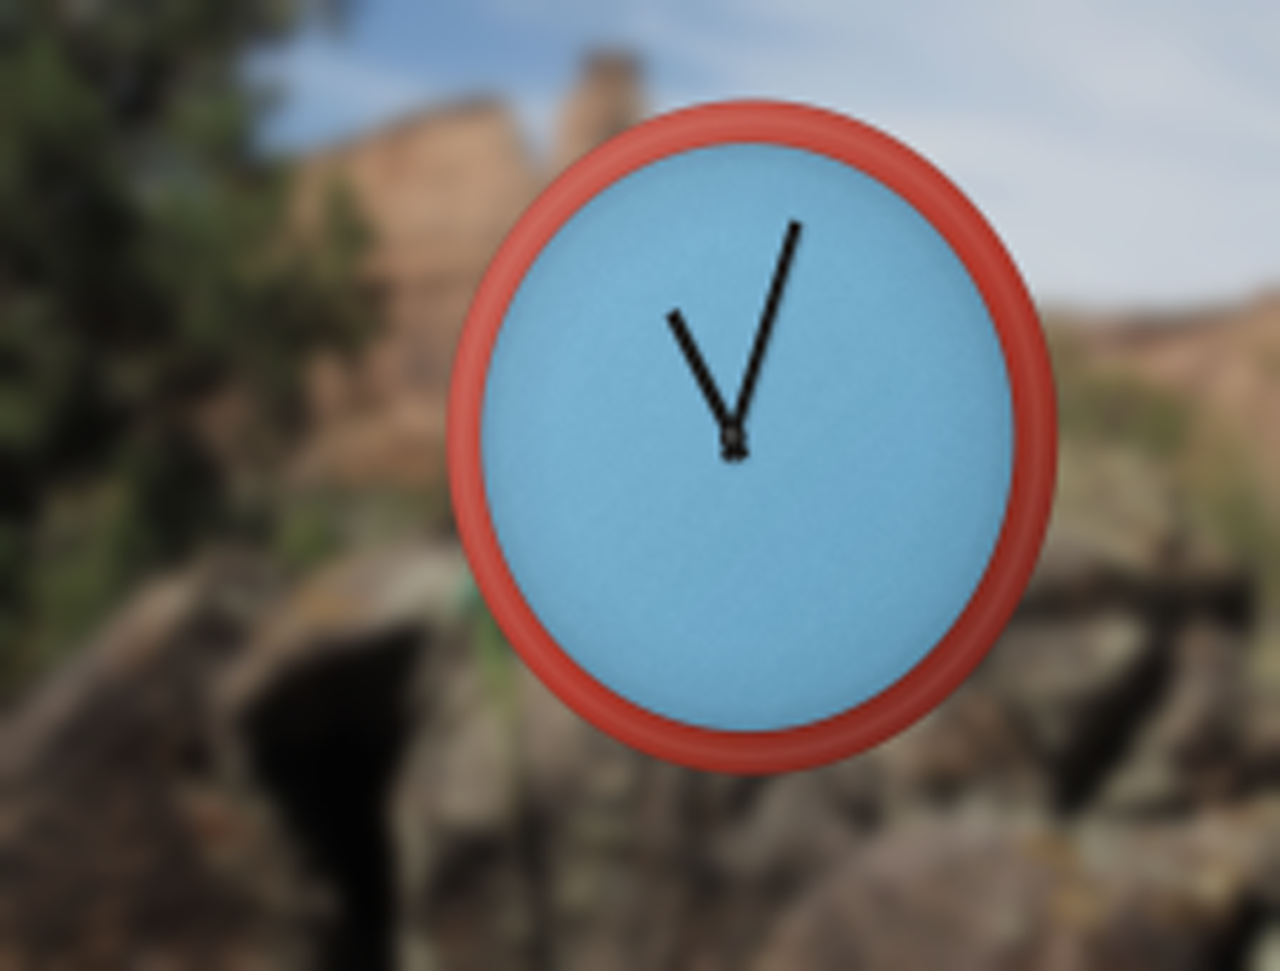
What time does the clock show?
11:03
